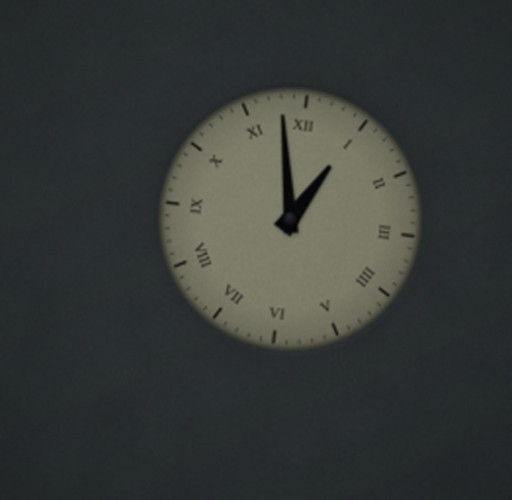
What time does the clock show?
12:58
